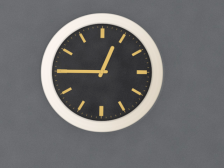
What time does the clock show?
12:45
